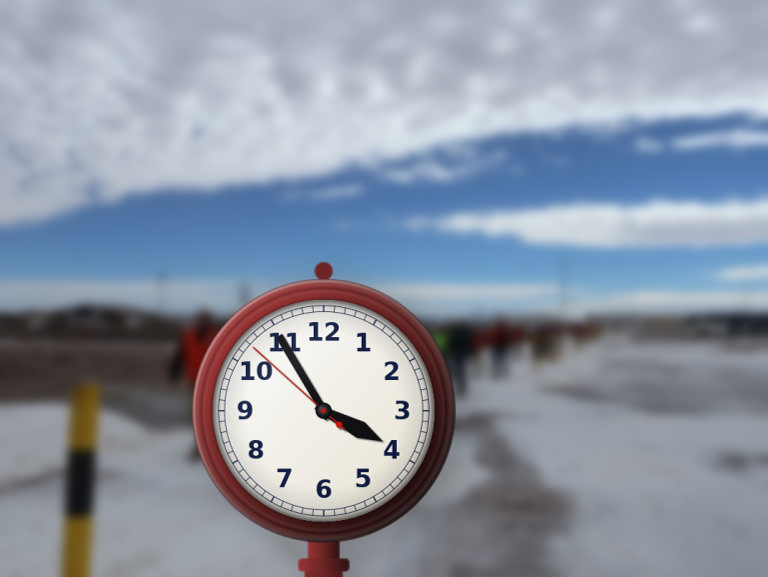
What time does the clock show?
3:54:52
